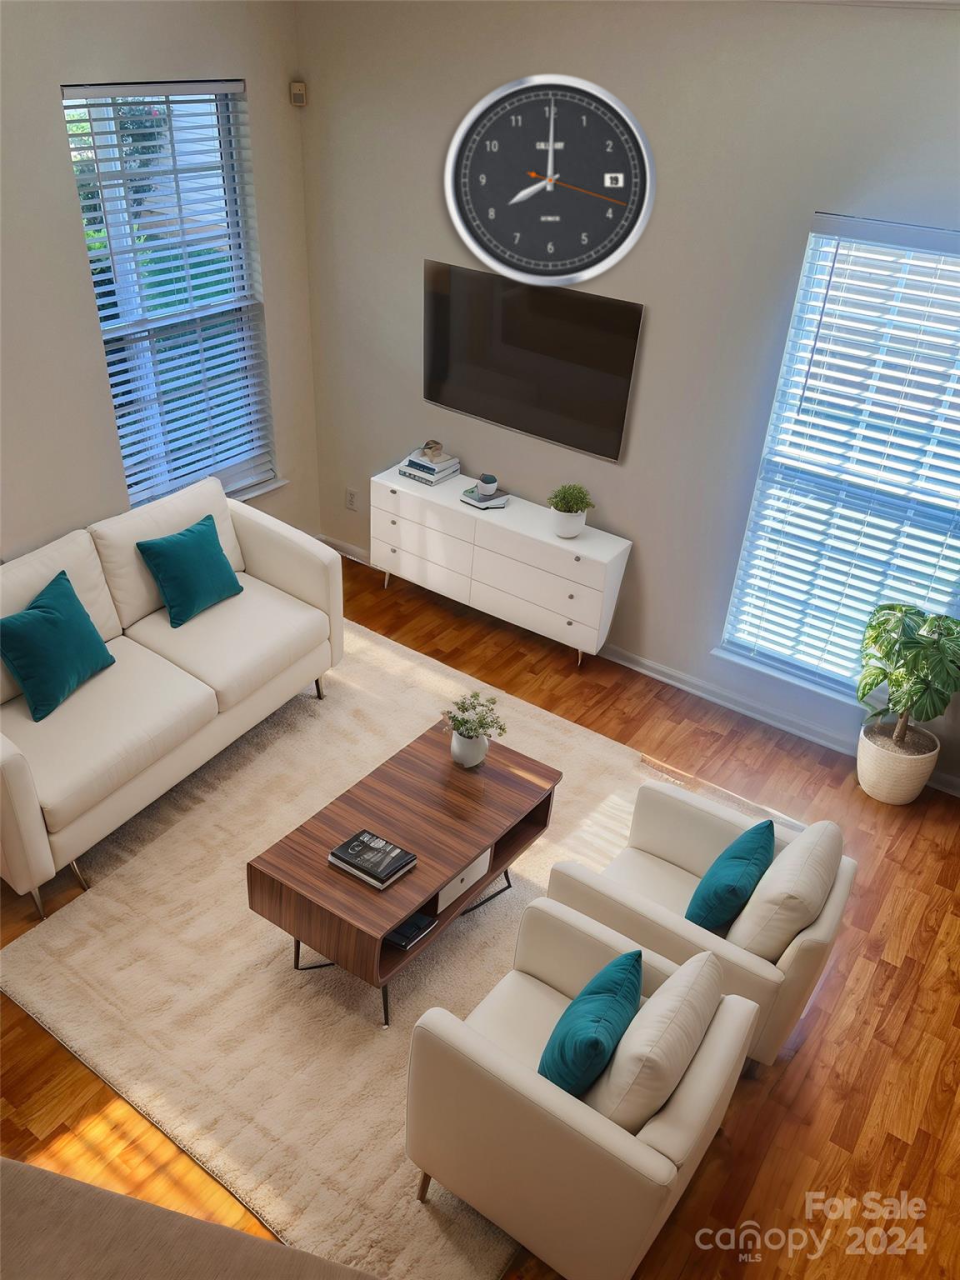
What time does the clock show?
8:00:18
